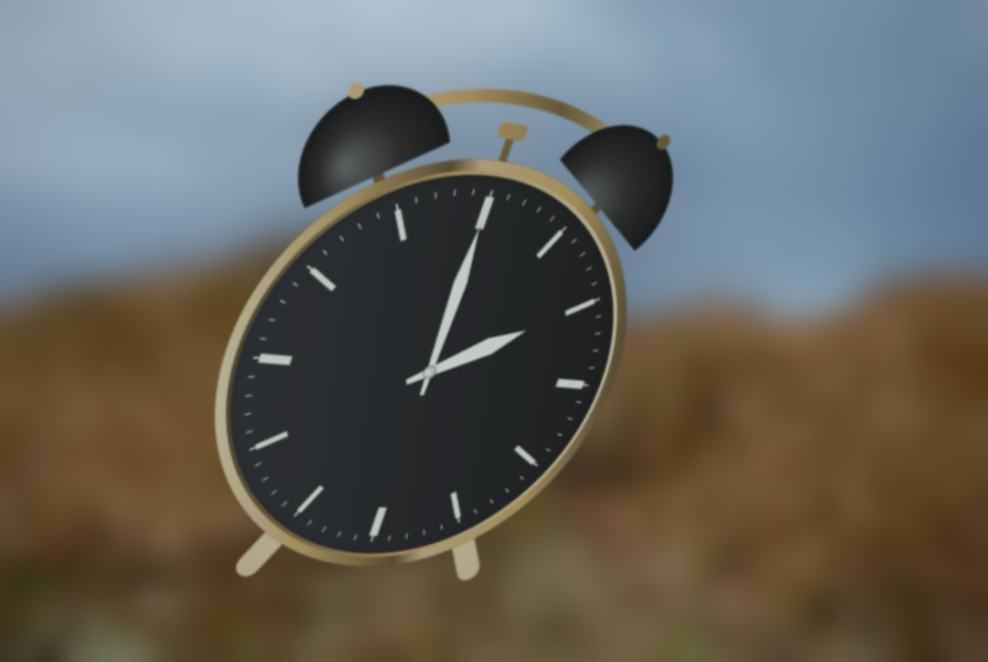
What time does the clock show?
2:00
